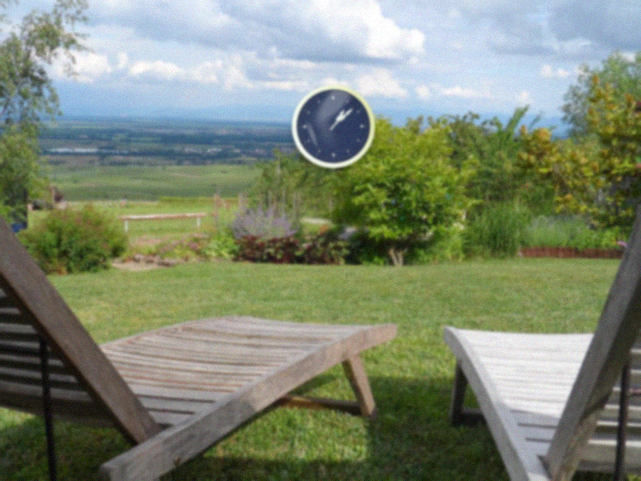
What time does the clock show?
1:08
